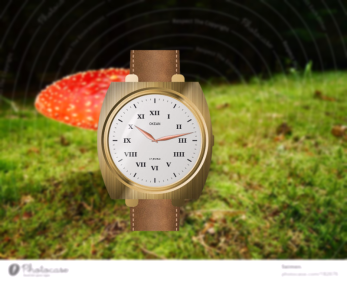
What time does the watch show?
10:13
